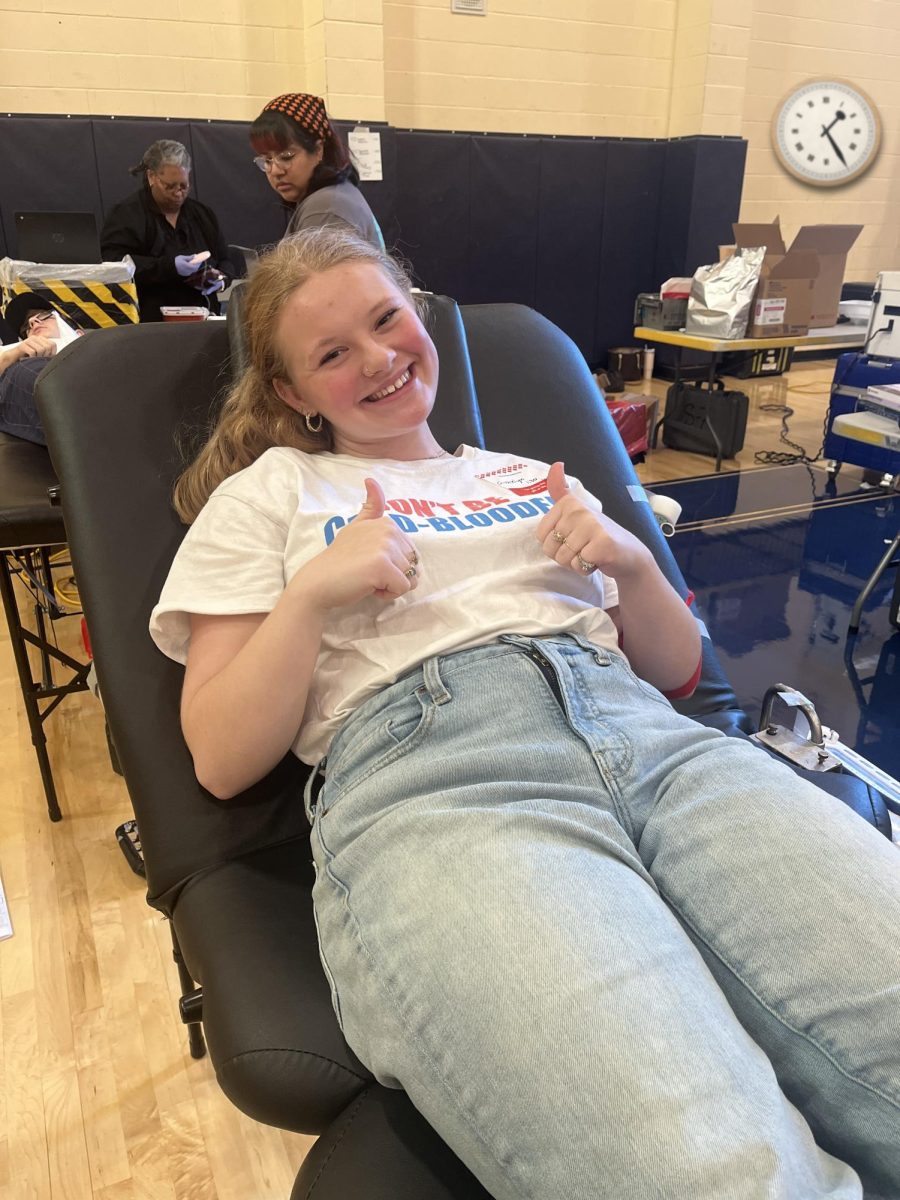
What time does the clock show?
1:25
